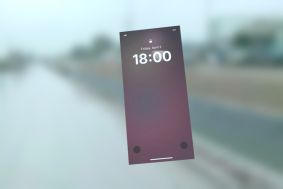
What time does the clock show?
18:00
